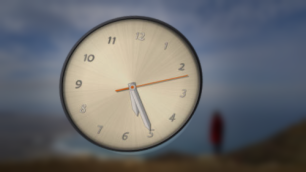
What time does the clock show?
5:25:12
